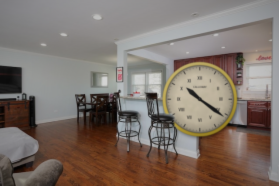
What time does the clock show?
10:21
